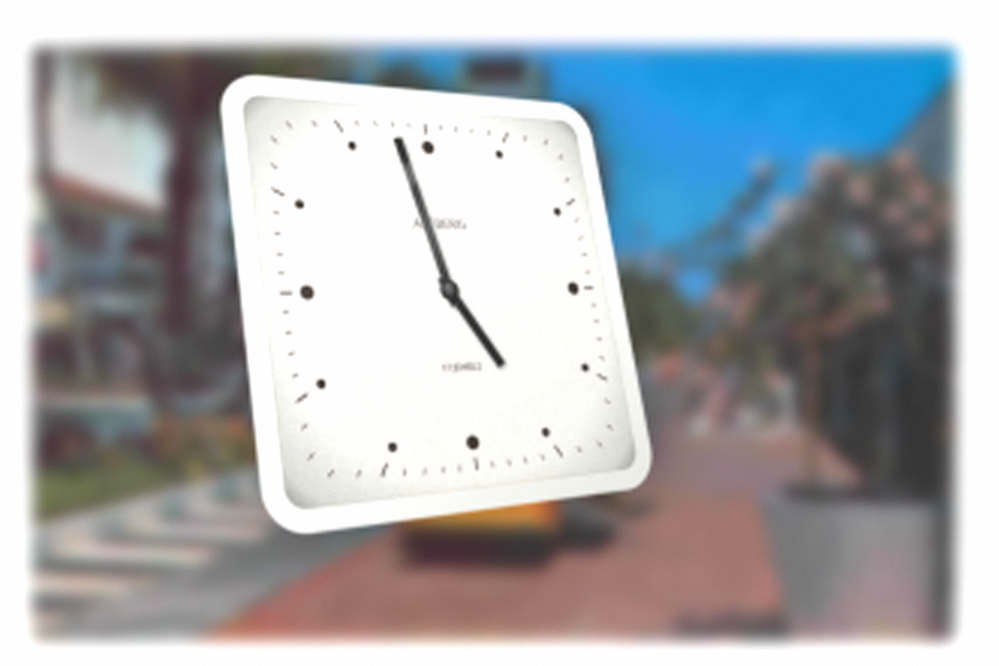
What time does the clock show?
4:58
